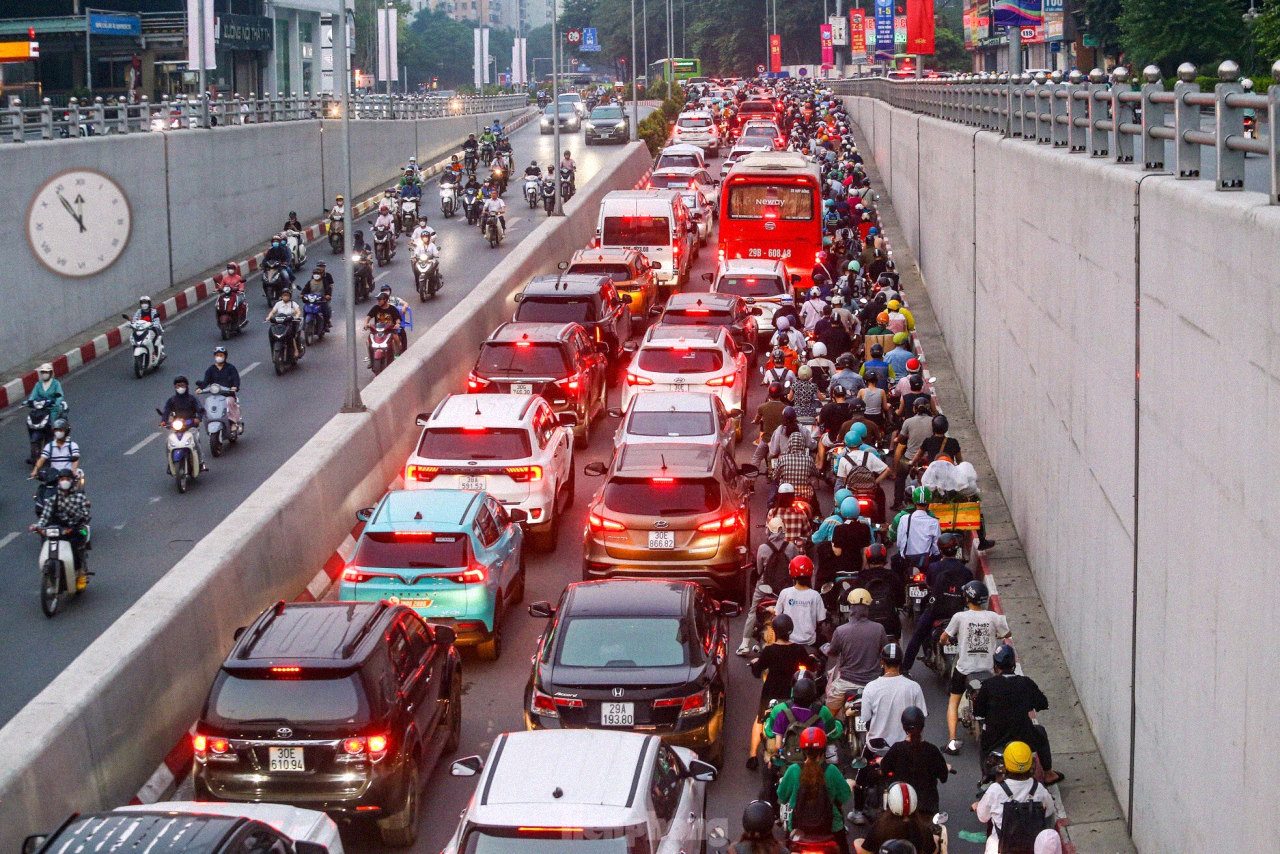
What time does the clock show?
11:54
